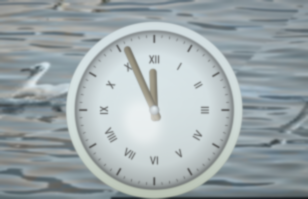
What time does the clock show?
11:56
